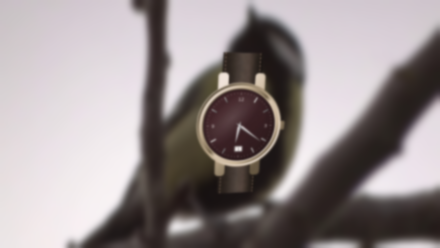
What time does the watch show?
6:21
